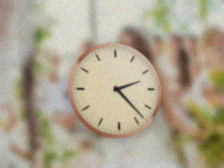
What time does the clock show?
2:23
